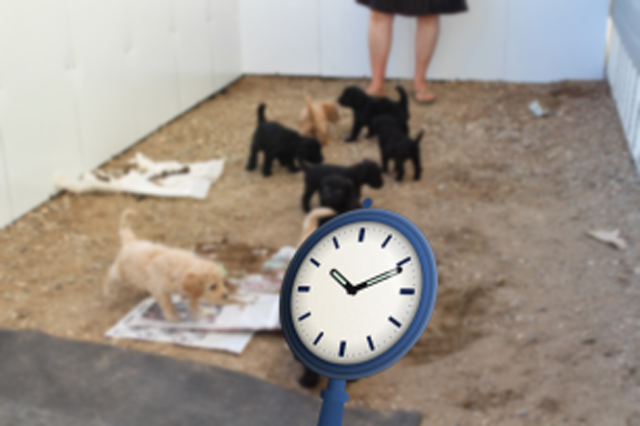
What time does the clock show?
10:11
